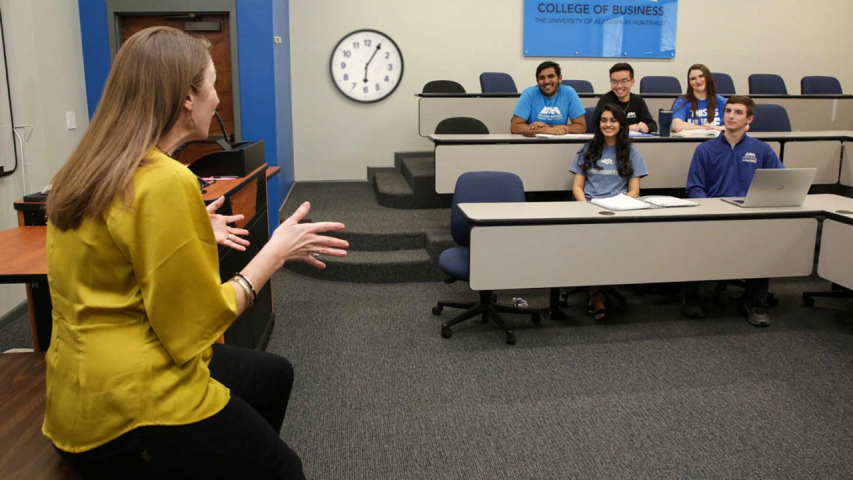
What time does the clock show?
6:05
